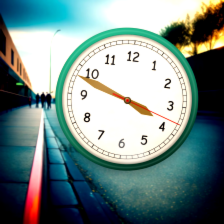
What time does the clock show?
3:48:18
